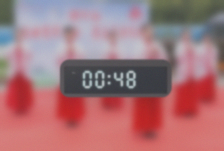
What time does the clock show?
0:48
